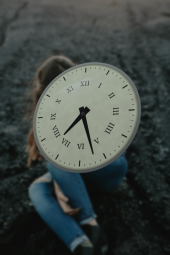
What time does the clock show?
7:27
